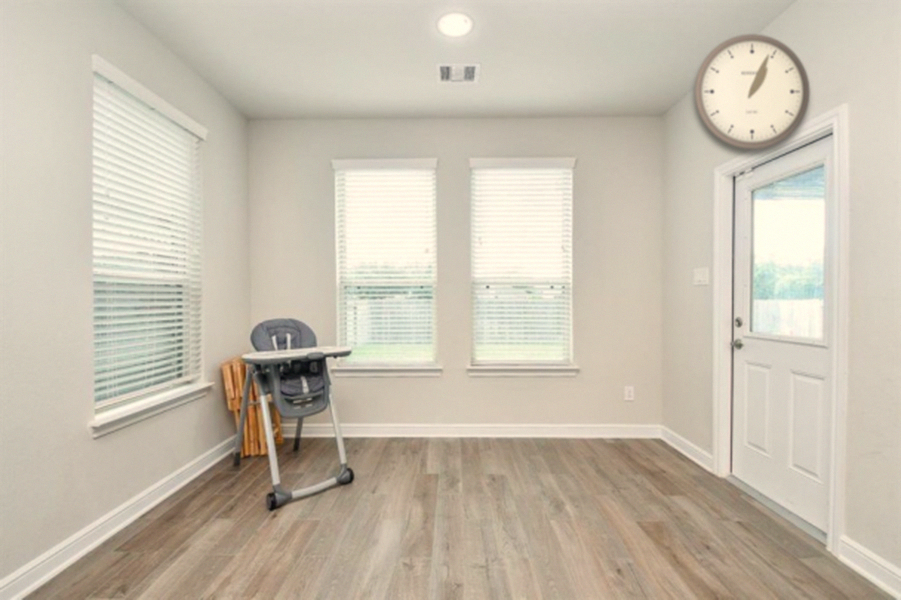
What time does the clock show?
1:04
